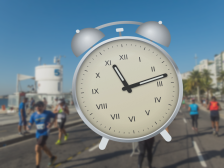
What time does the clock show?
11:13
